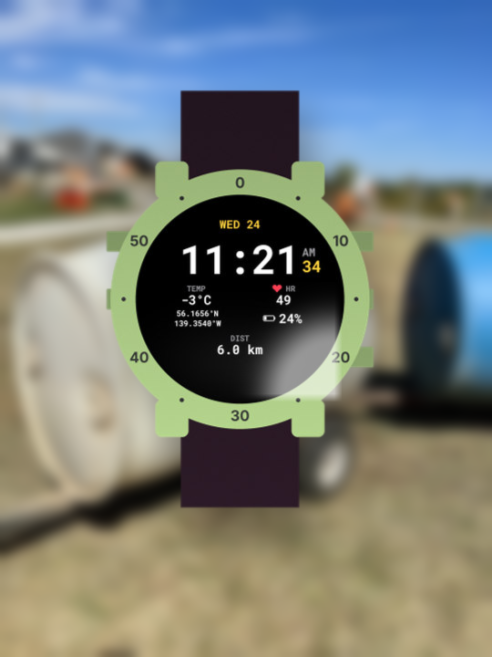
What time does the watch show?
11:21:34
